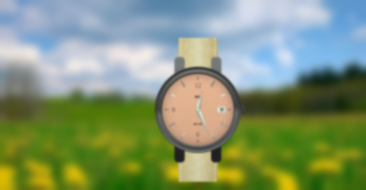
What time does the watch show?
12:26
